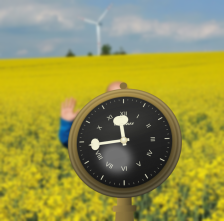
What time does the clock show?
11:44
